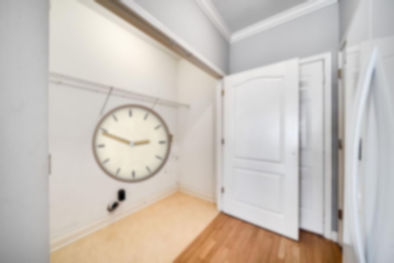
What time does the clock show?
2:49
